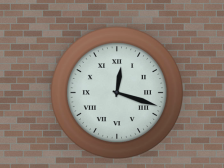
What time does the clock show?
12:18
